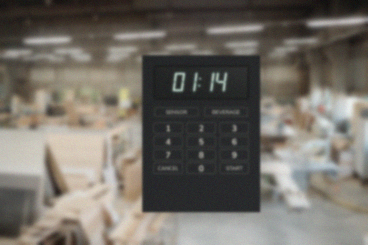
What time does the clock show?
1:14
